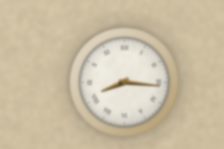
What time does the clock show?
8:16
